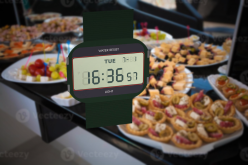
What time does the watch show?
16:36:57
